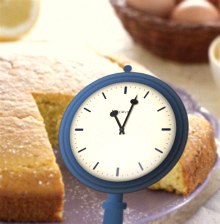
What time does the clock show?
11:03
